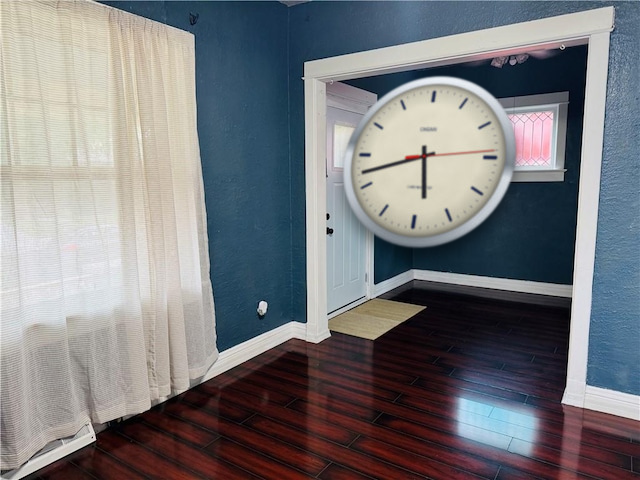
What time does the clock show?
5:42:14
